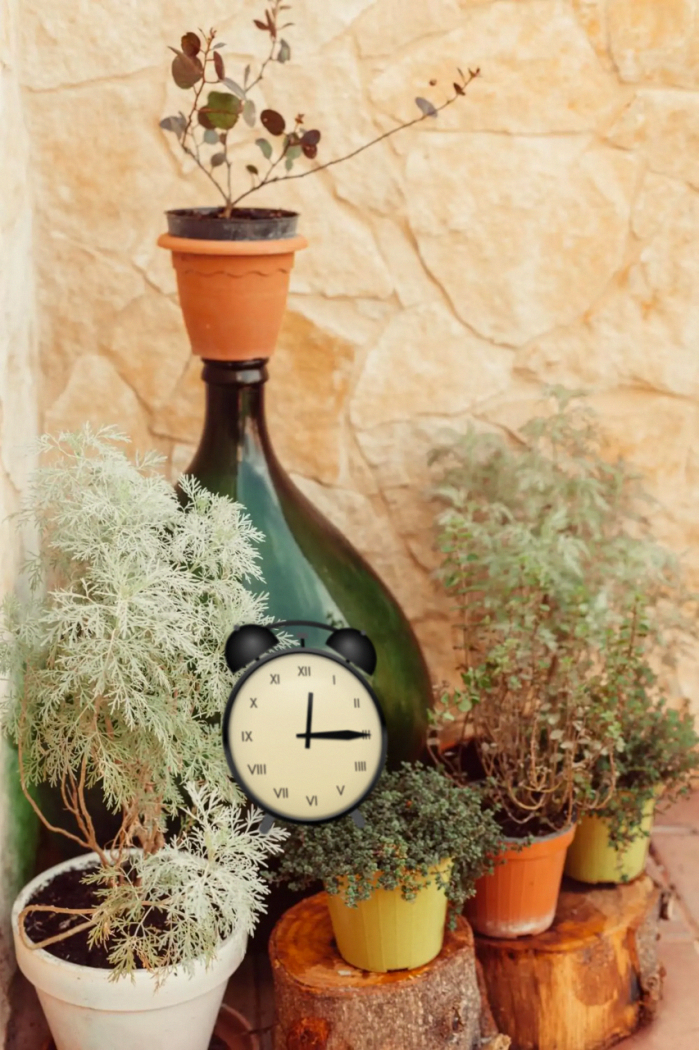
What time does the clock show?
12:15
